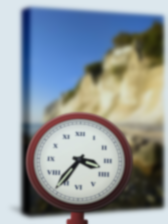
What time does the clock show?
3:36
